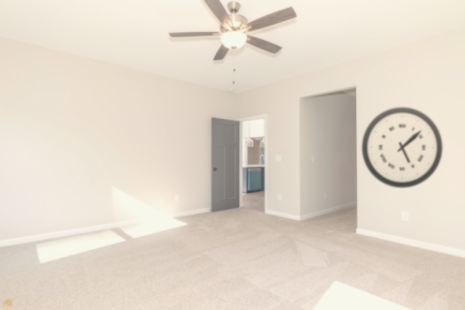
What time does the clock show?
5:08
